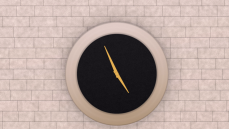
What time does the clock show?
4:56
